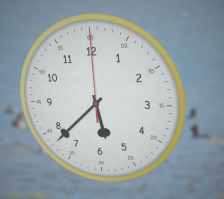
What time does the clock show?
5:38:00
